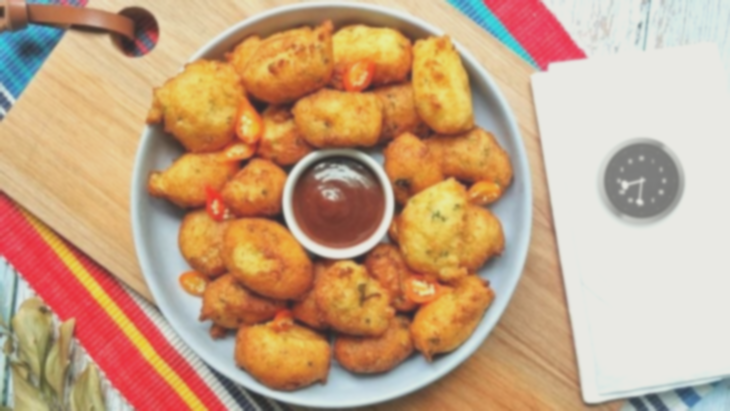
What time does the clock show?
8:31
